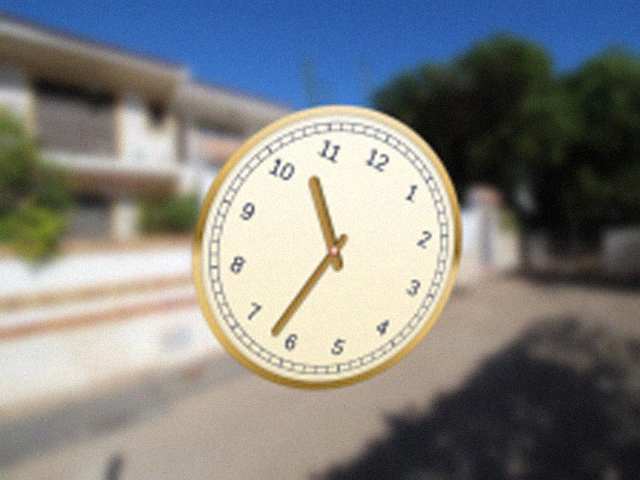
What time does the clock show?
10:32
